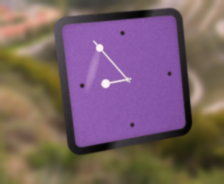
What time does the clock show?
8:54
